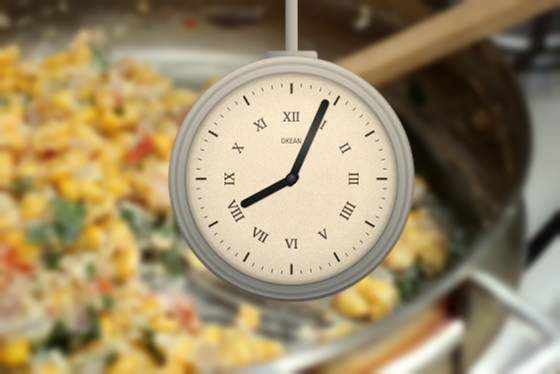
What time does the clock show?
8:04
